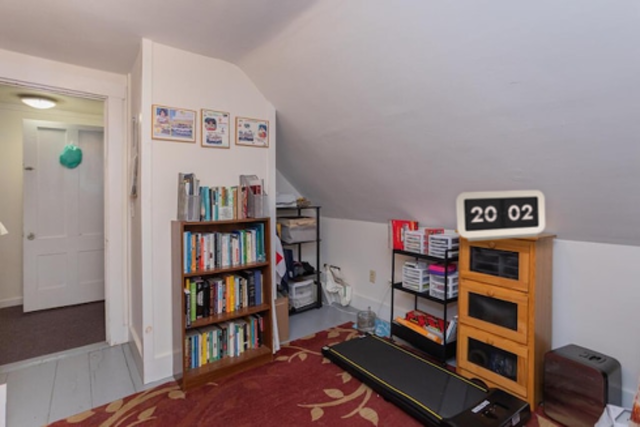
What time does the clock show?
20:02
